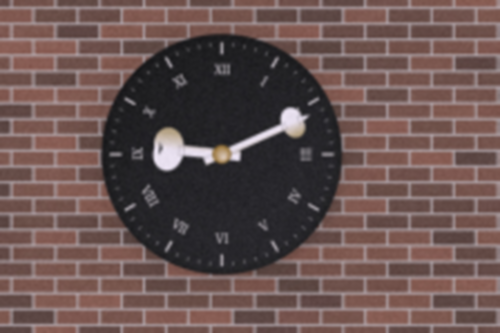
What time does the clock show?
9:11
